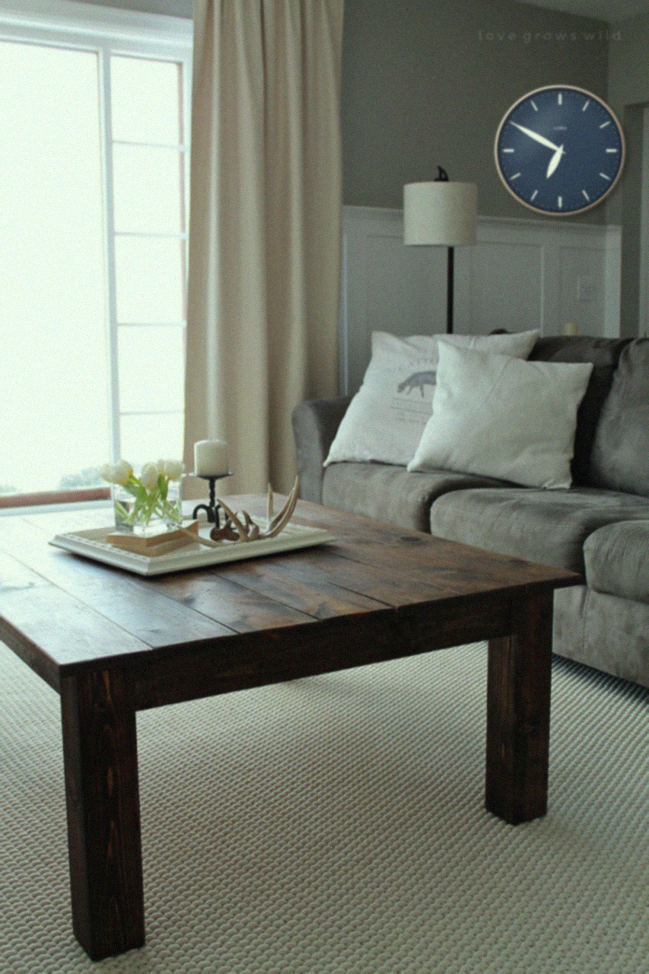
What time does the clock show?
6:50
